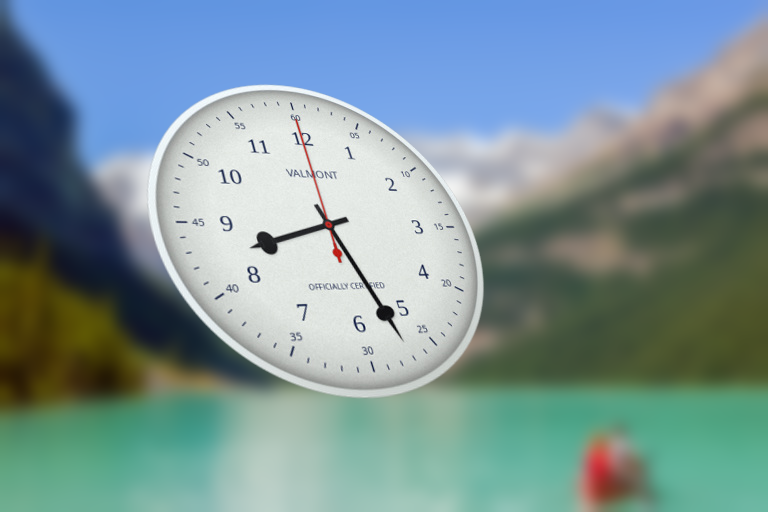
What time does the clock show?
8:27:00
